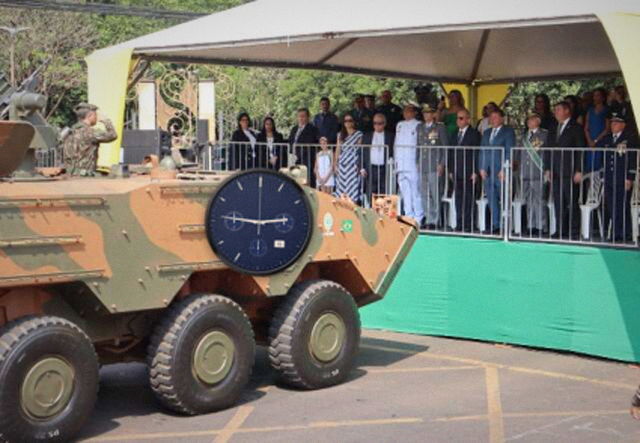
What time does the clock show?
2:46
